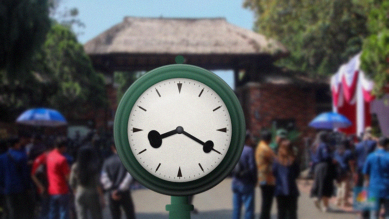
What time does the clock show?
8:20
